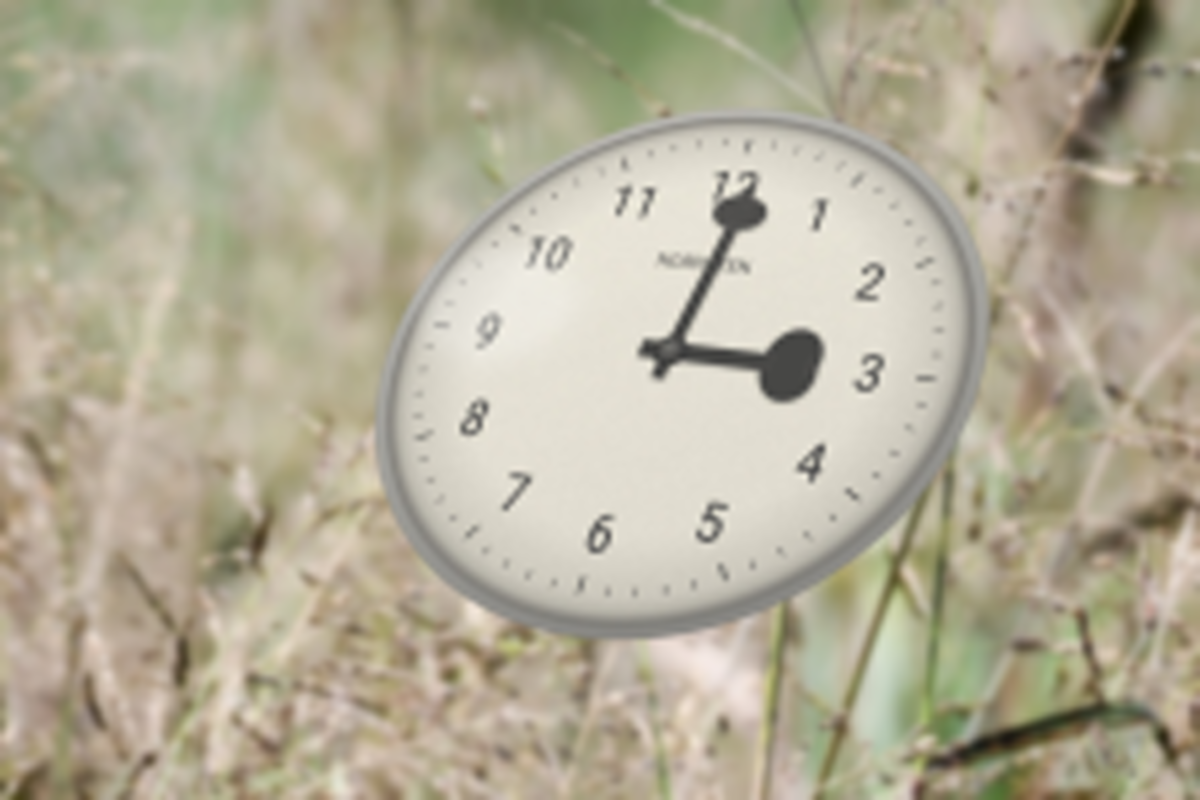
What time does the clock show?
3:01
